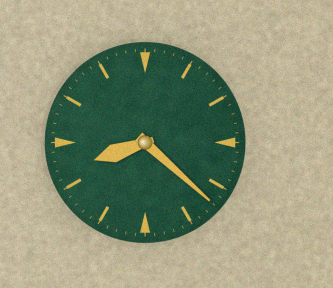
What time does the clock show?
8:22
